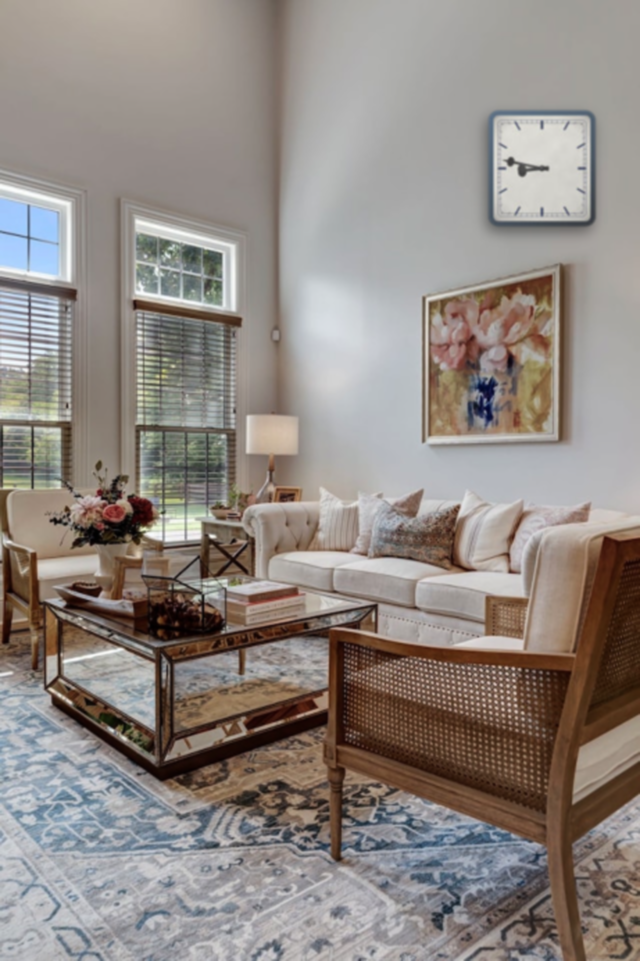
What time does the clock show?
8:47
